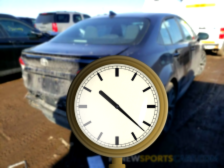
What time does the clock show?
10:22
